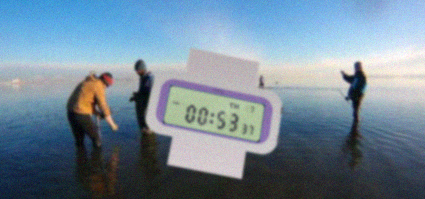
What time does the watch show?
0:53
